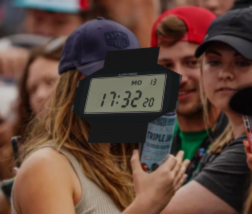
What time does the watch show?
17:32:20
